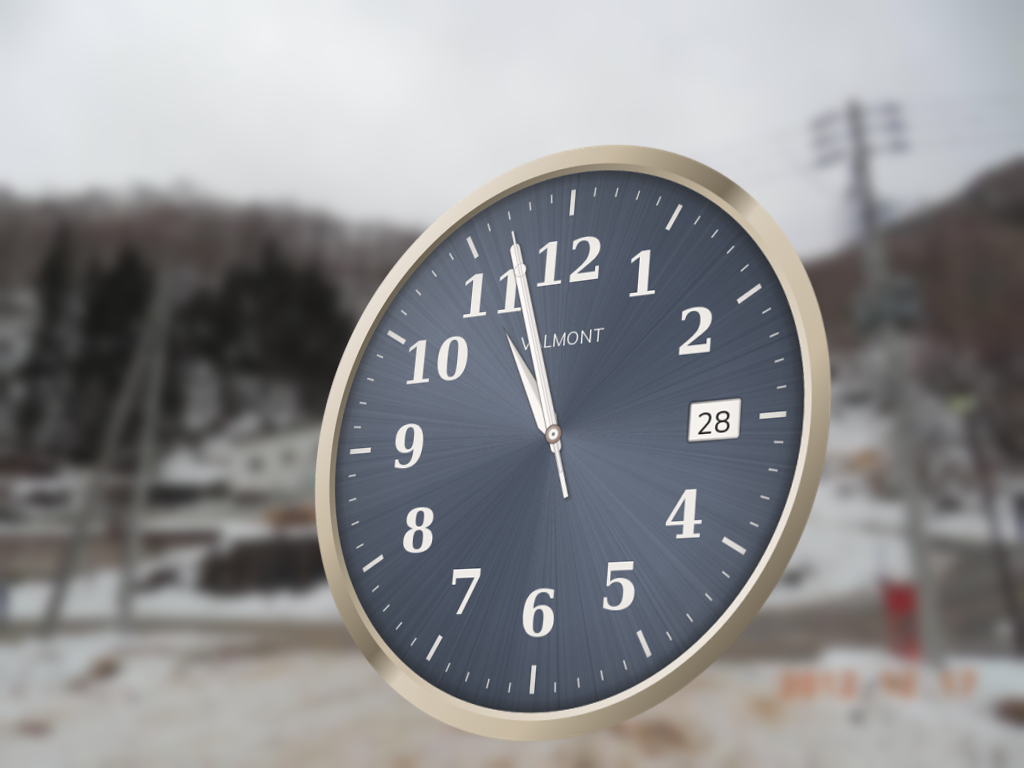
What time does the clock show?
10:56:57
